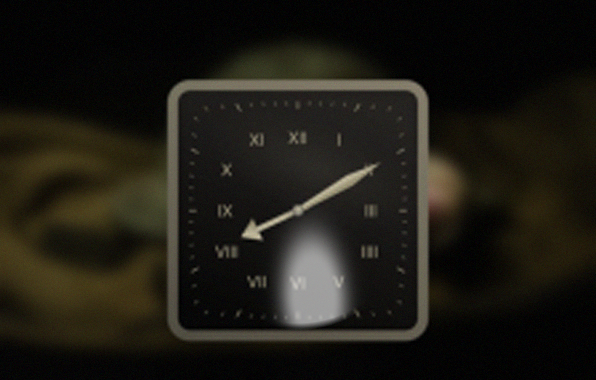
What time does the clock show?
8:10
